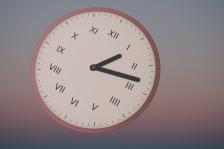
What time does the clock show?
1:13
